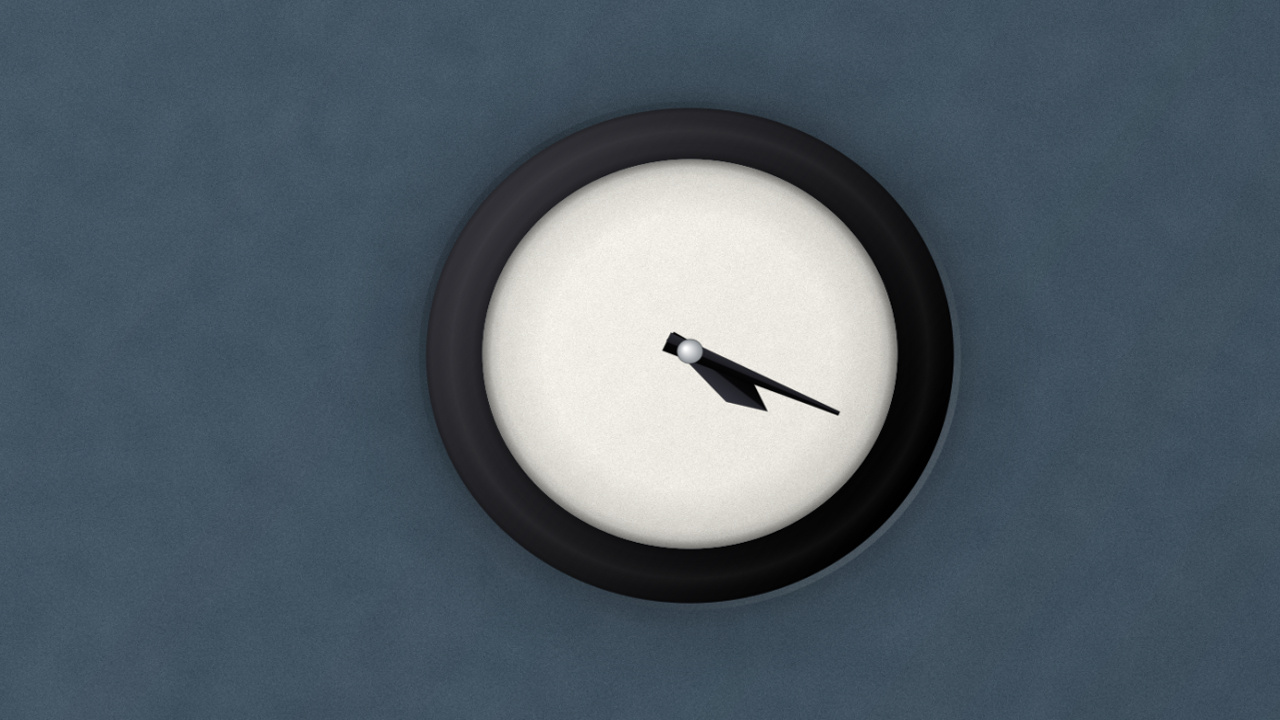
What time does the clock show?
4:19
